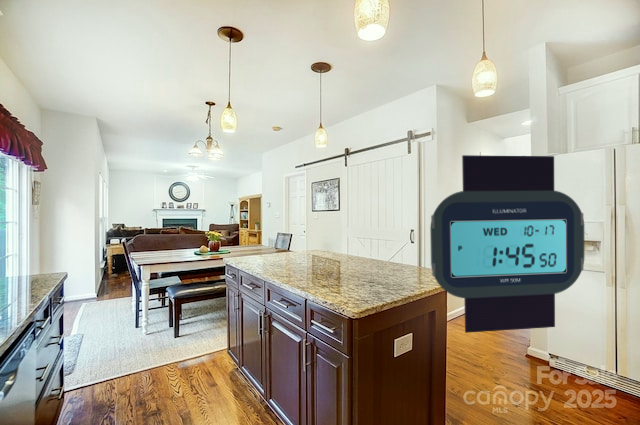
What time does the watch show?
1:45:50
